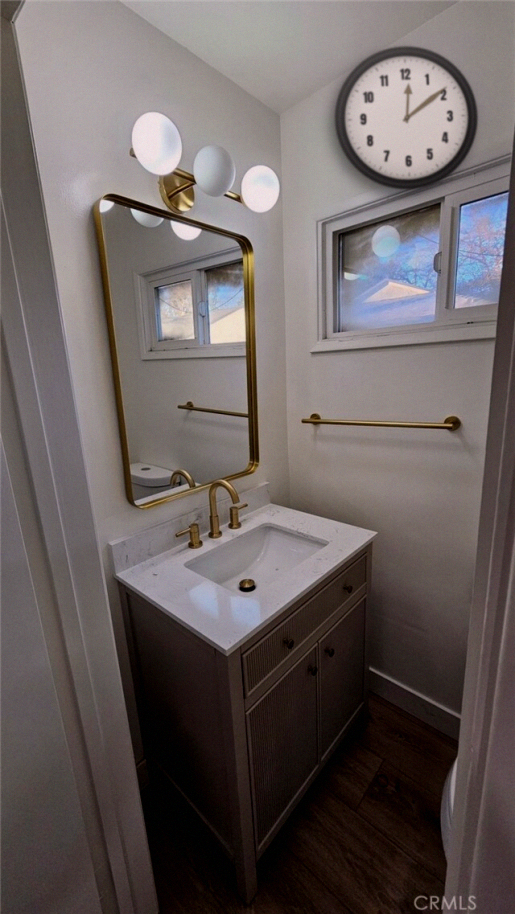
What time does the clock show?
12:09
